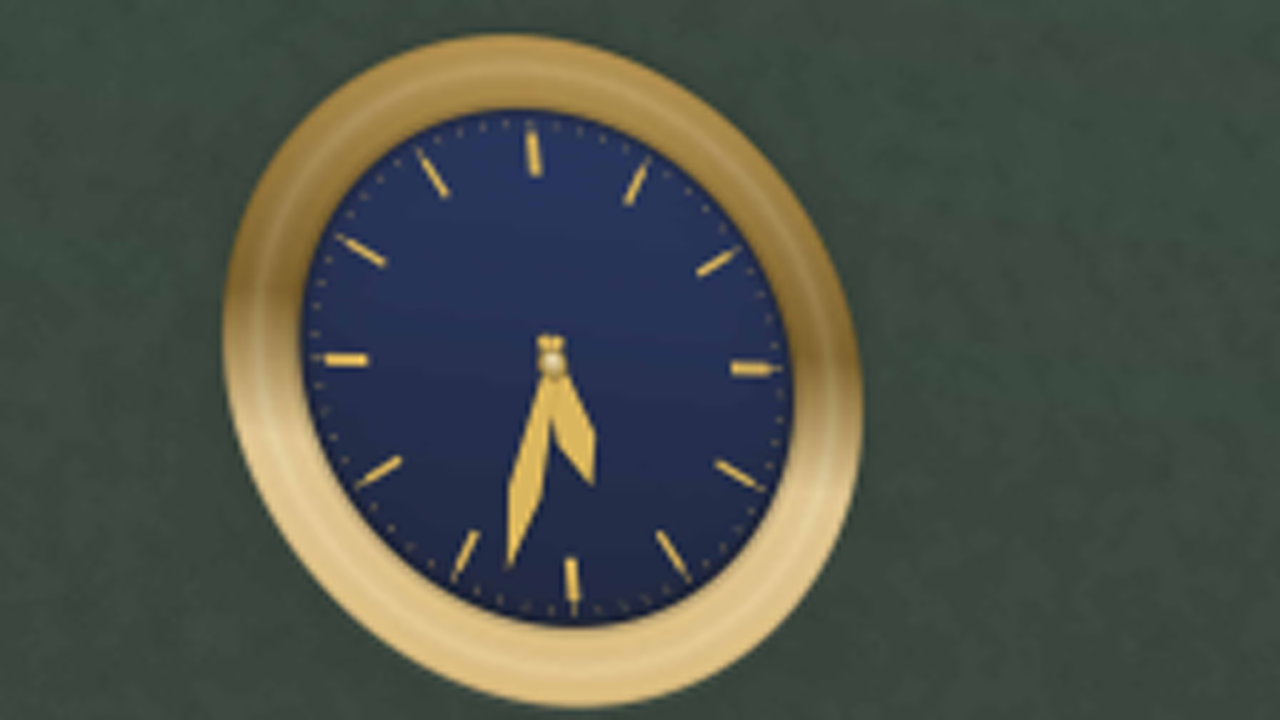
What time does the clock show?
5:33
